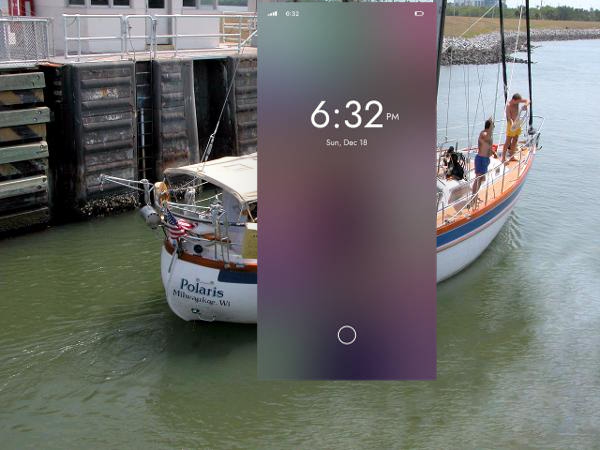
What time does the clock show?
6:32
